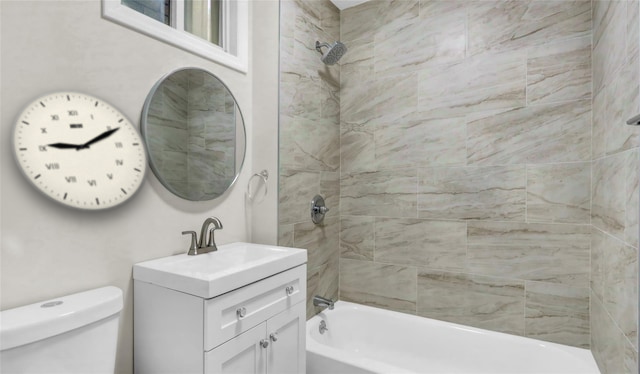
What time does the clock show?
9:11
